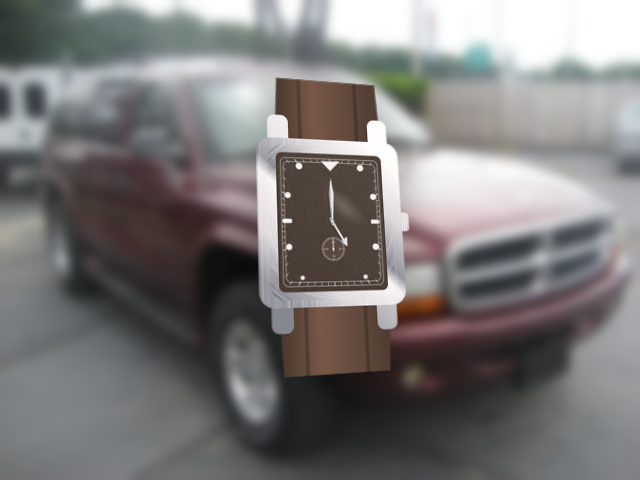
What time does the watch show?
5:00
